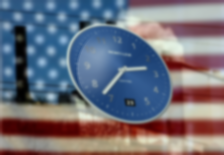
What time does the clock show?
2:37
